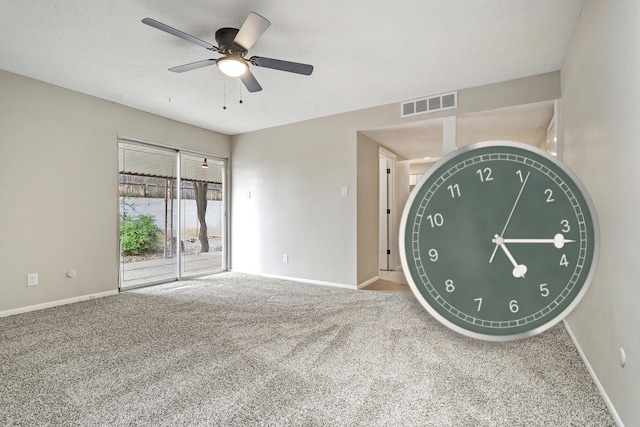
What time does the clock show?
5:17:06
